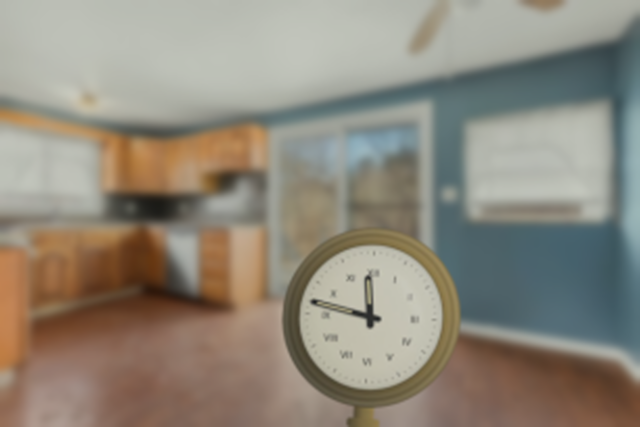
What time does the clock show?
11:47
